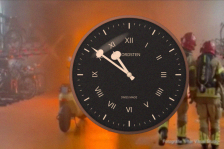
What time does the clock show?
10:51
